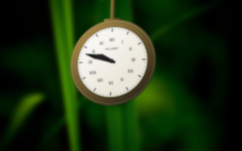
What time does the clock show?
9:48
